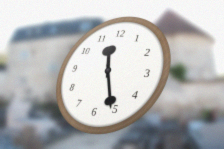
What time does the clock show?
11:26
